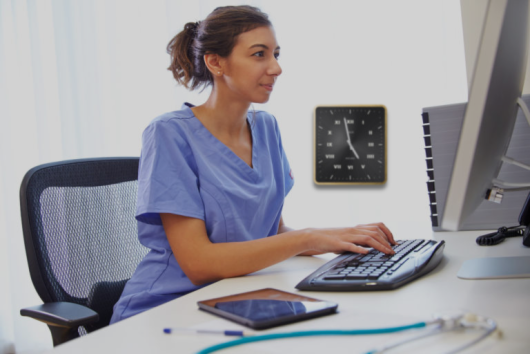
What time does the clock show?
4:58
